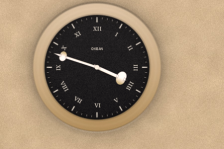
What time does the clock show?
3:48
